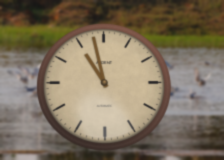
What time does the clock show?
10:58
